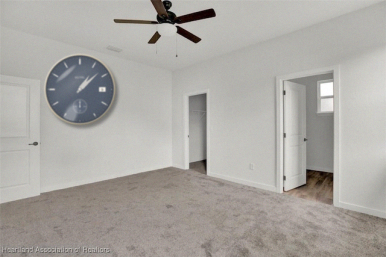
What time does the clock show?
1:08
